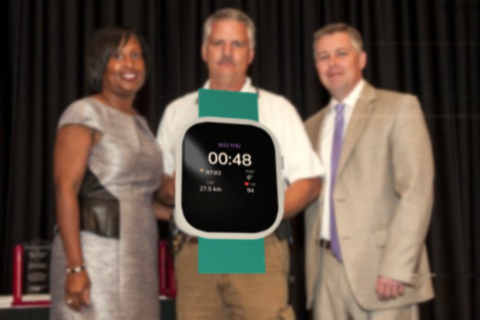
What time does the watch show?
0:48
